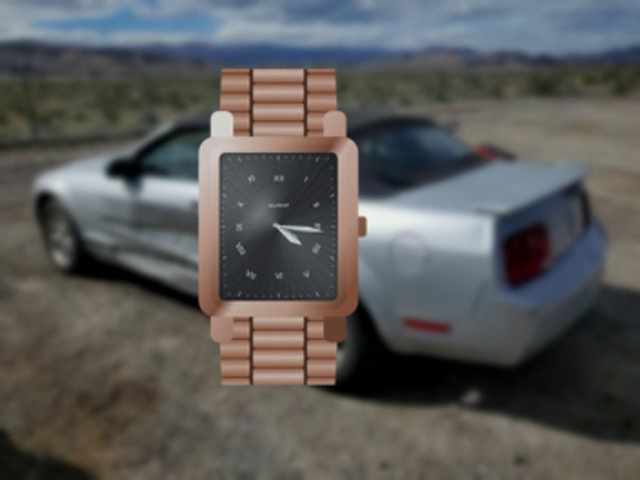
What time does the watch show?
4:16
